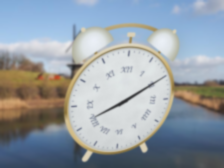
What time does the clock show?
8:10
